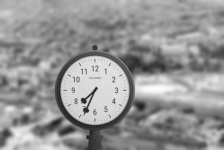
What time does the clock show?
7:34
